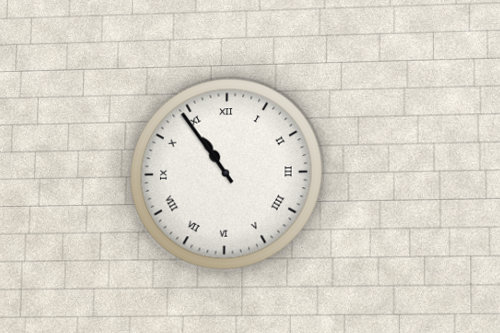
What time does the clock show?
10:54
